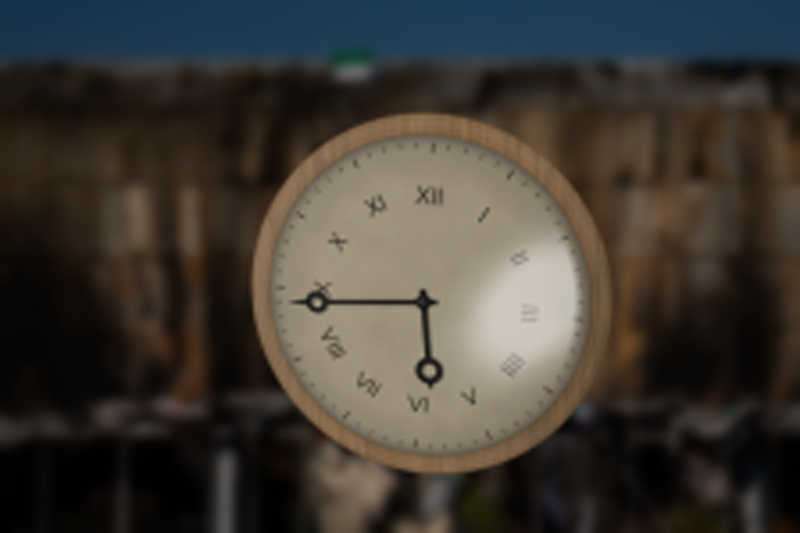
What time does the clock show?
5:44
